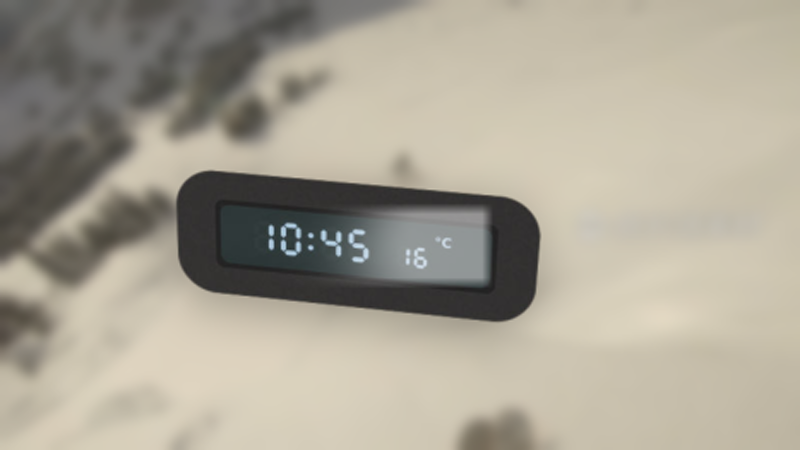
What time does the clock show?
10:45
